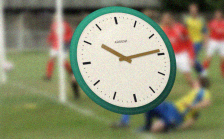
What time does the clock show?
10:14
